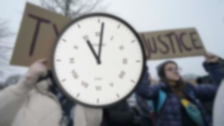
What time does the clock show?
11:01
